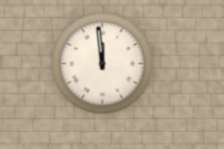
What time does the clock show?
11:59
